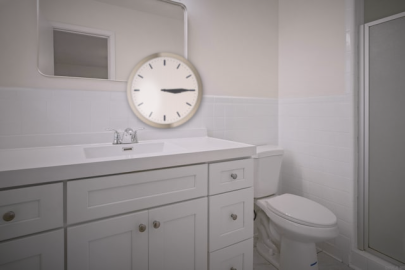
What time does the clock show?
3:15
